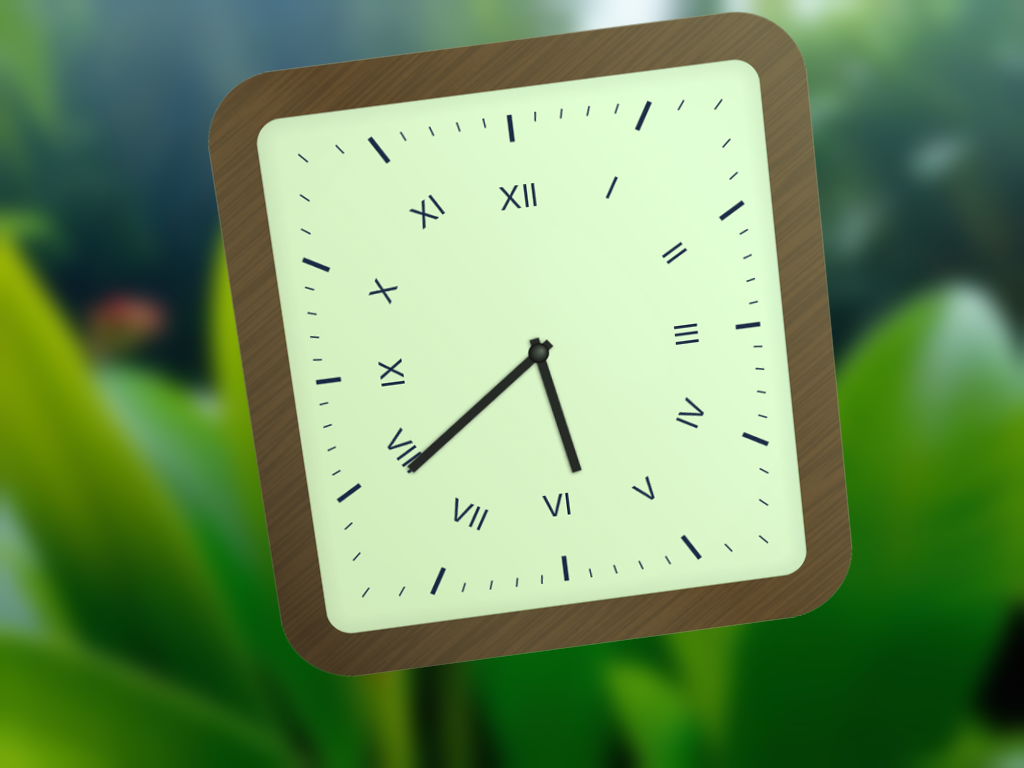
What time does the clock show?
5:39
